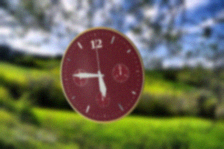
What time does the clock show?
5:46
